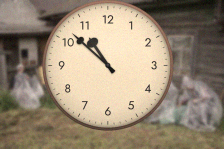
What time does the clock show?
10:52
